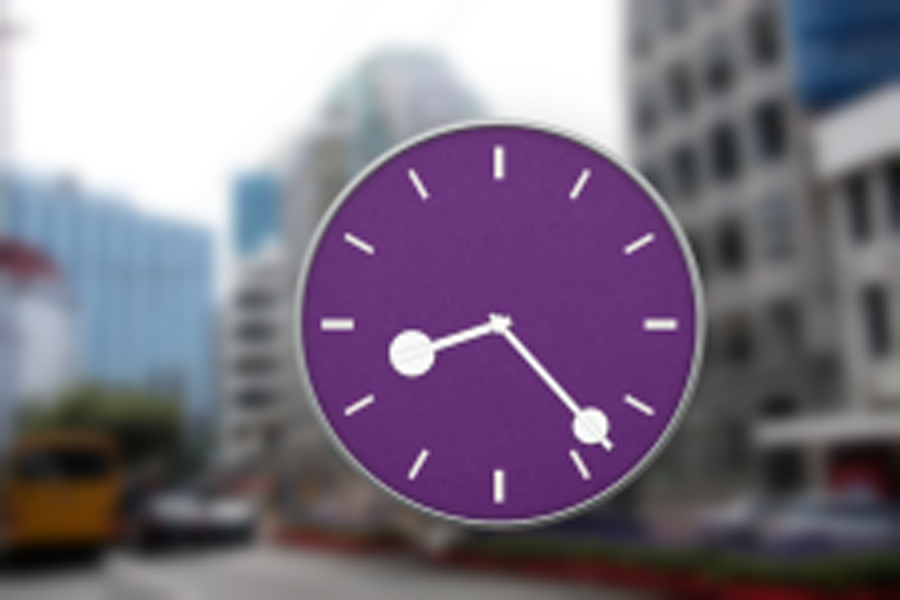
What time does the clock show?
8:23
